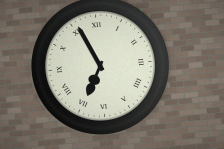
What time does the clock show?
6:56
